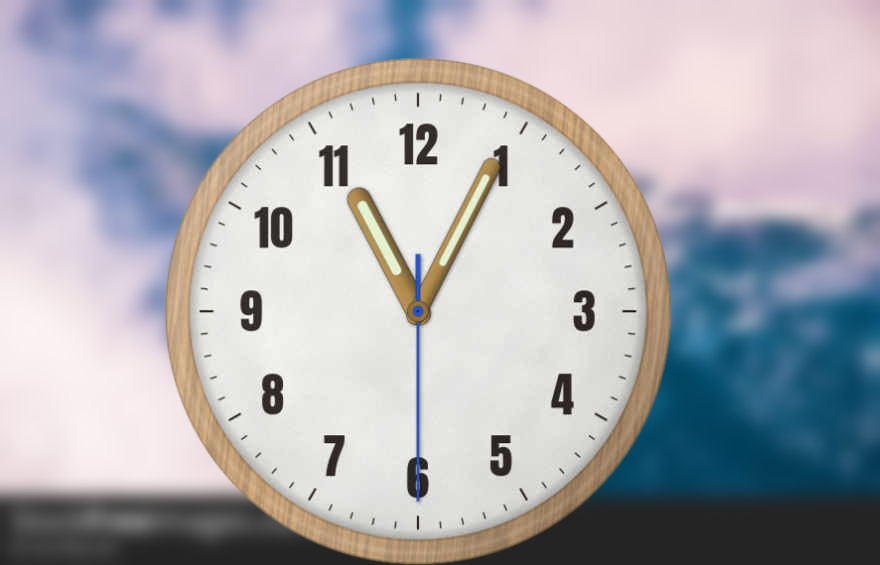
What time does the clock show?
11:04:30
